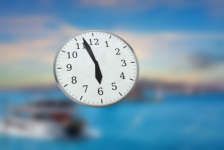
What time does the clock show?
5:57
